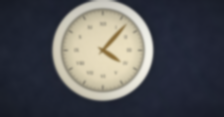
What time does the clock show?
4:07
